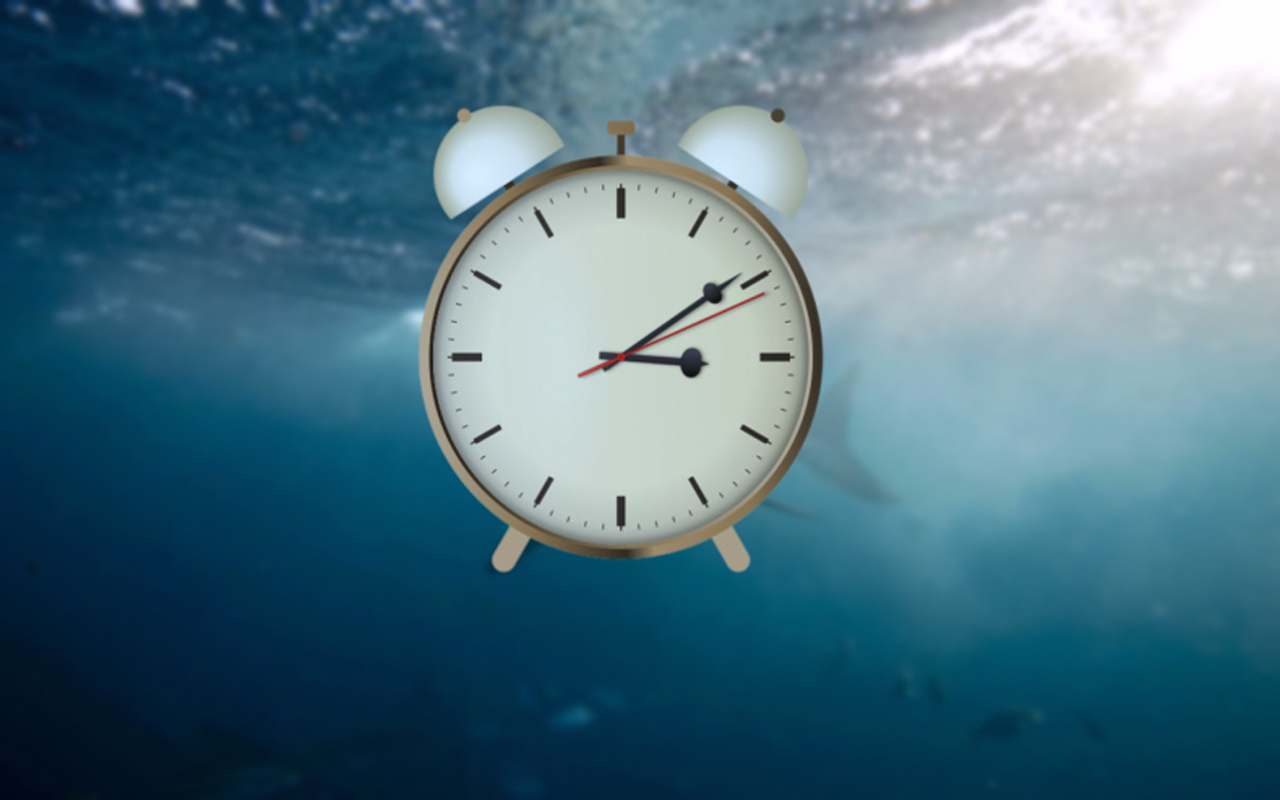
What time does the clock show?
3:09:11
